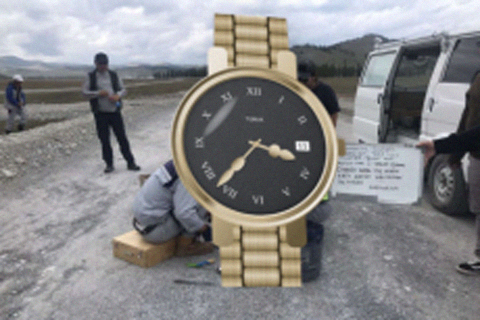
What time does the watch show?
3:37
